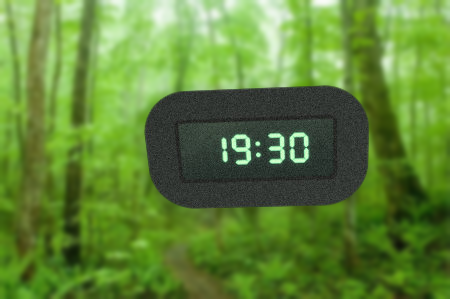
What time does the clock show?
19:30
